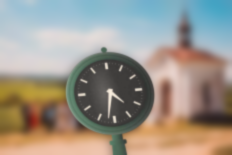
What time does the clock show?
4:32
